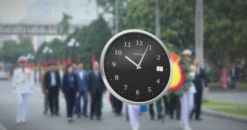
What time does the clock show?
10:04
